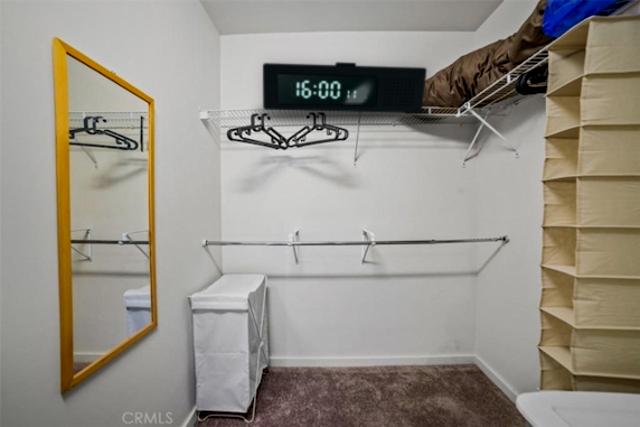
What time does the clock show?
16:00:11
